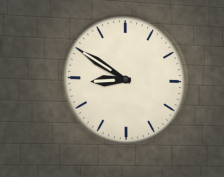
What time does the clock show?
8:50
